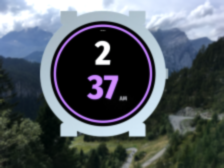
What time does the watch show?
2:37
